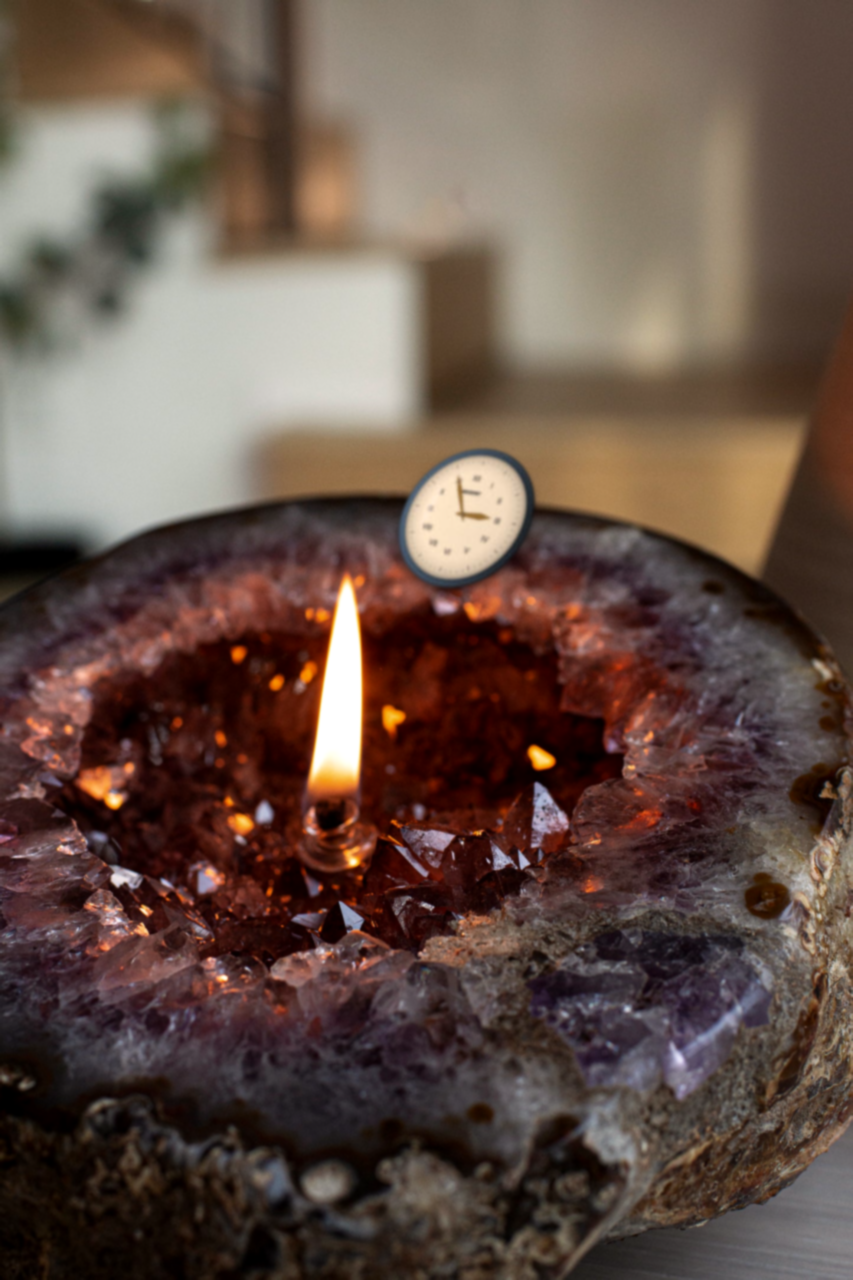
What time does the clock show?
2:55
